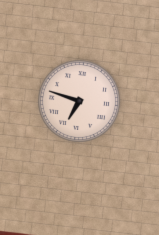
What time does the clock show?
6:47
